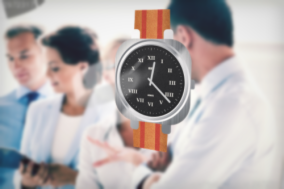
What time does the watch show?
12:22
